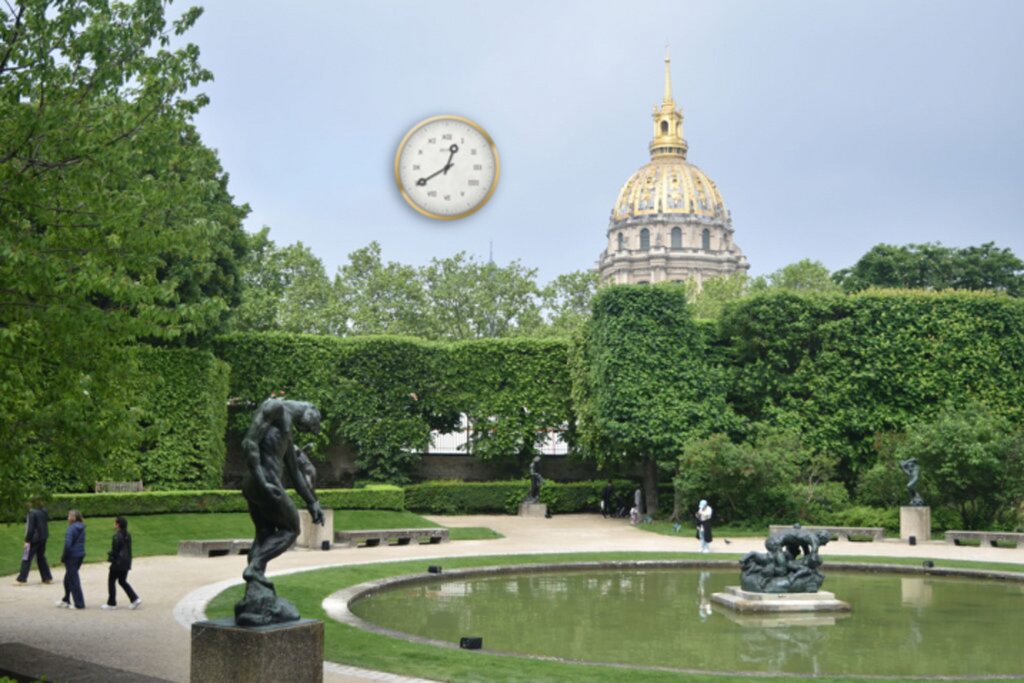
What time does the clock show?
12:40
